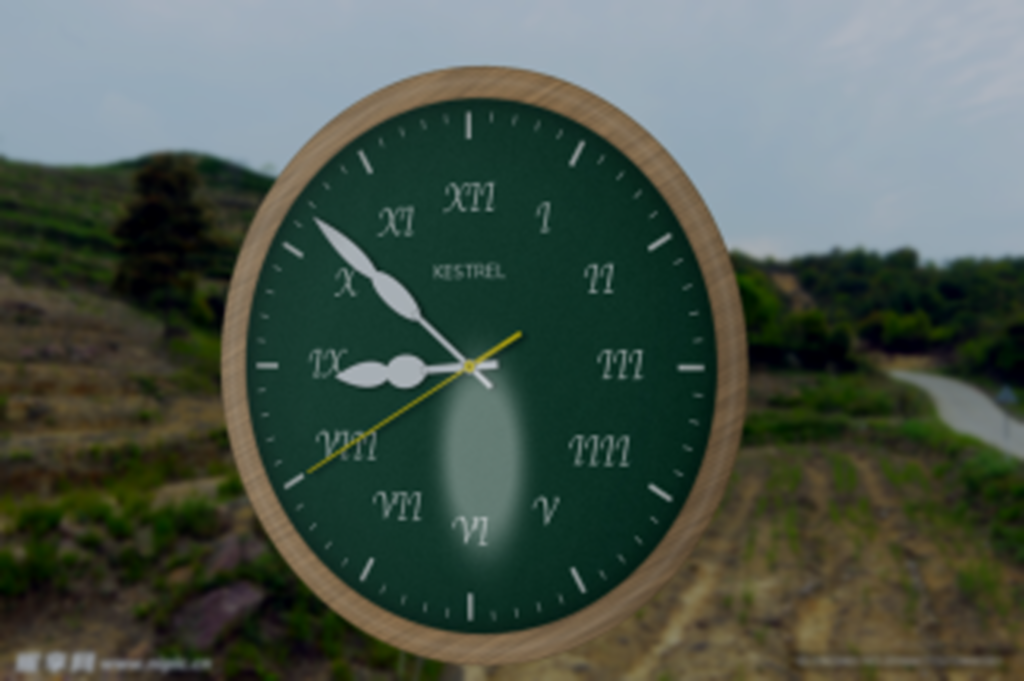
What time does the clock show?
8:51:40
